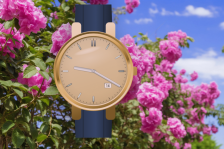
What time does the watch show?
9:20
